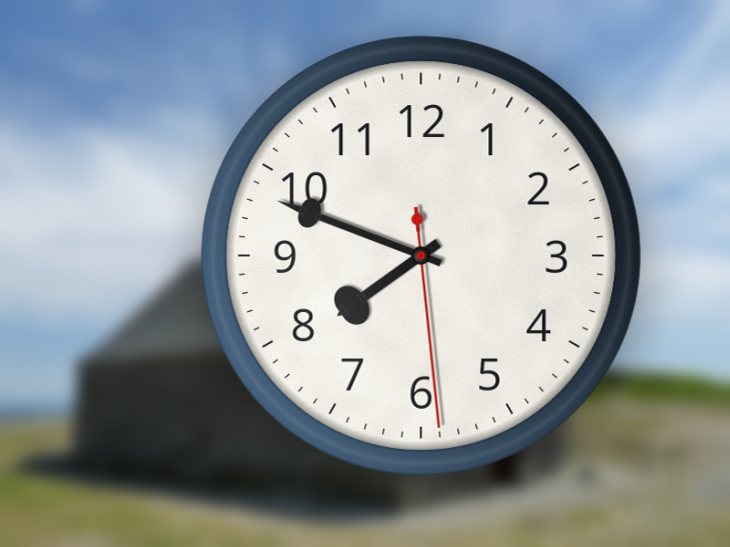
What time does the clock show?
7:48:29
